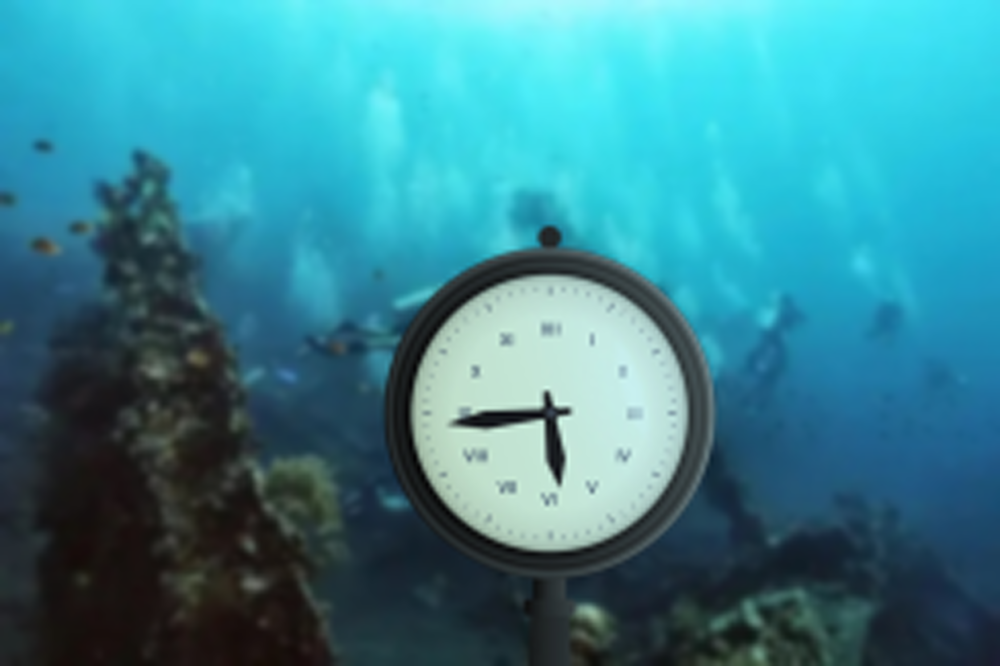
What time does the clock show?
5:44
